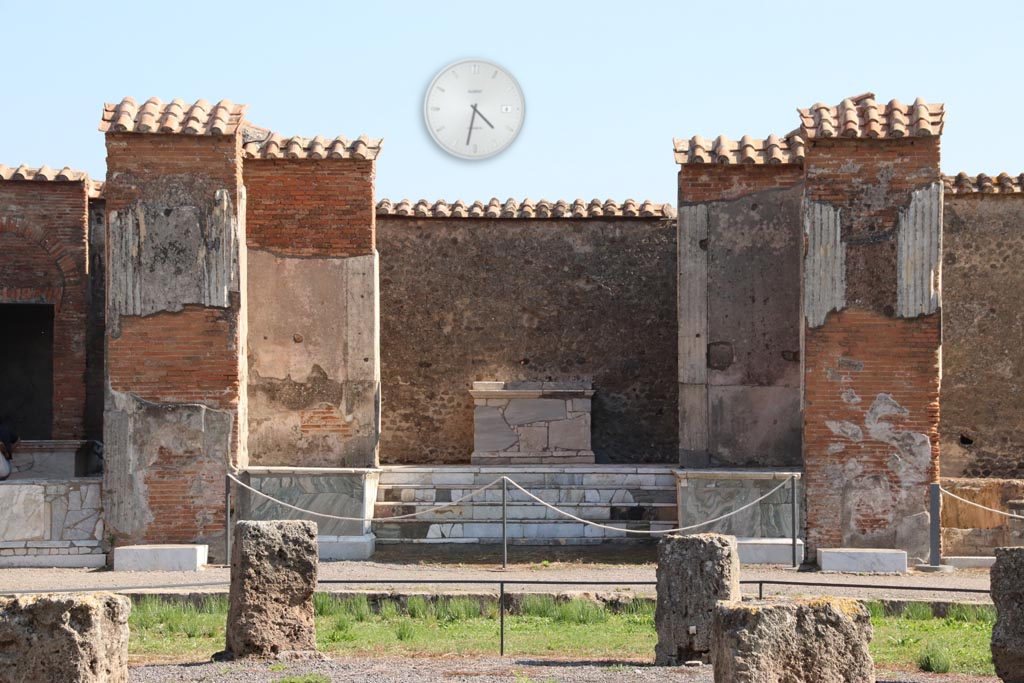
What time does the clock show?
4:32
